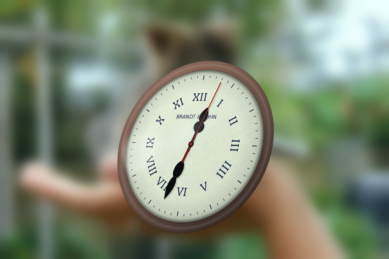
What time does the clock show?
12:33:03
